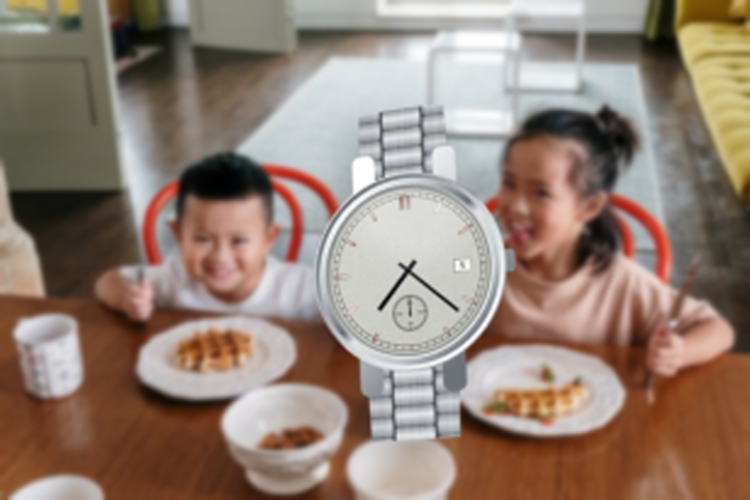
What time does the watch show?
7:22
